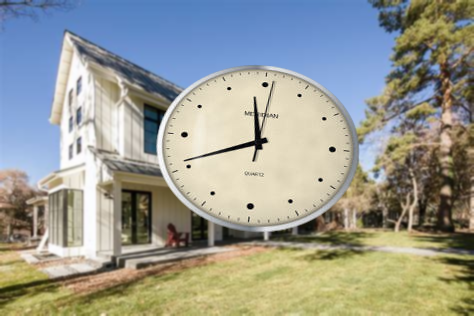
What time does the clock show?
11:41:01
